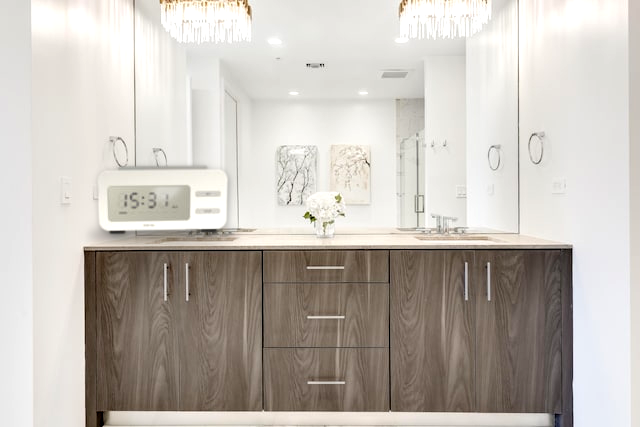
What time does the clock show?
15:31
